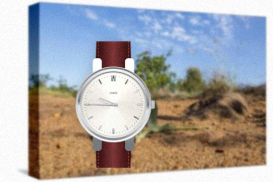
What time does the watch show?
9:45
